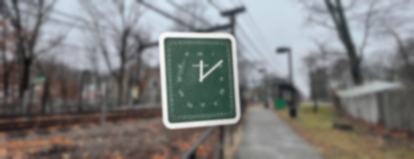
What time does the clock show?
12:09
